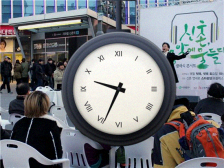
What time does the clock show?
9:34
